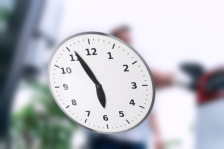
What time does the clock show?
5:56
